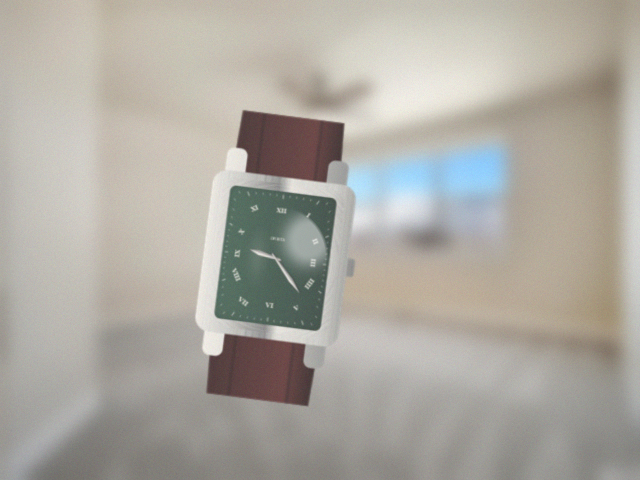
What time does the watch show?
9:23
